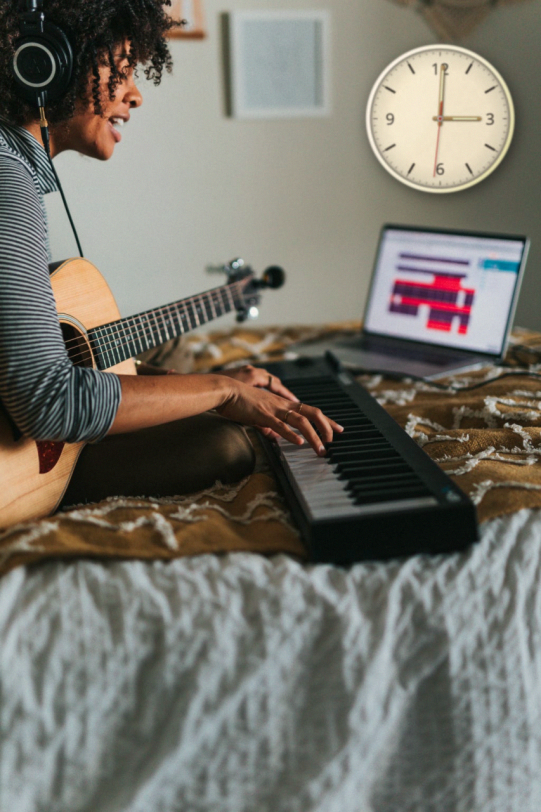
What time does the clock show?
3:00:31
